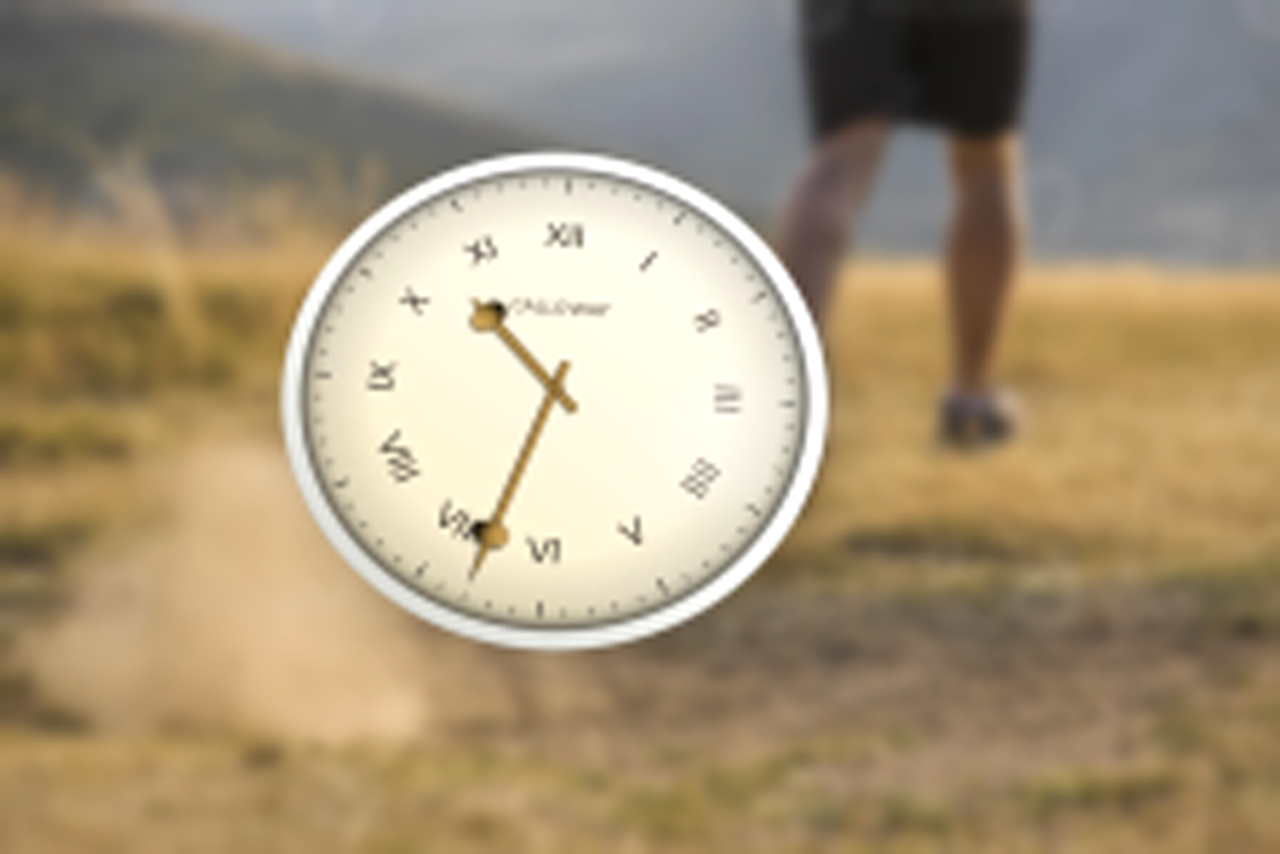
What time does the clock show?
10:33
